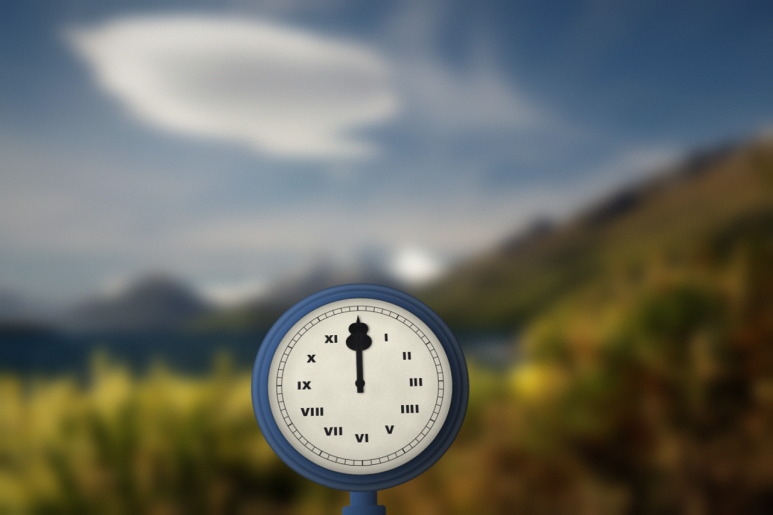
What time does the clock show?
12:00
